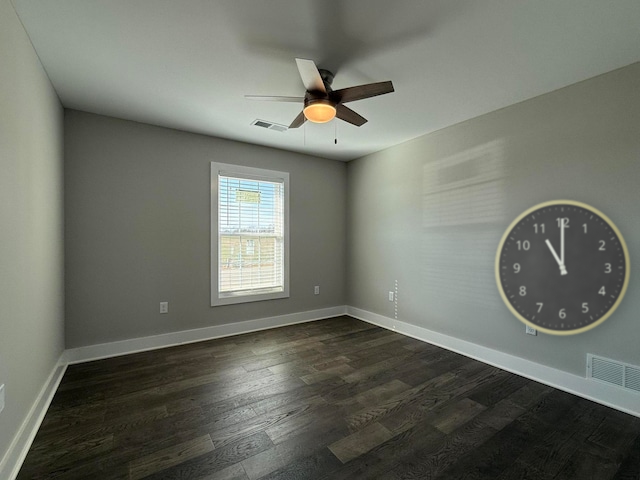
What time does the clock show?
11:00
